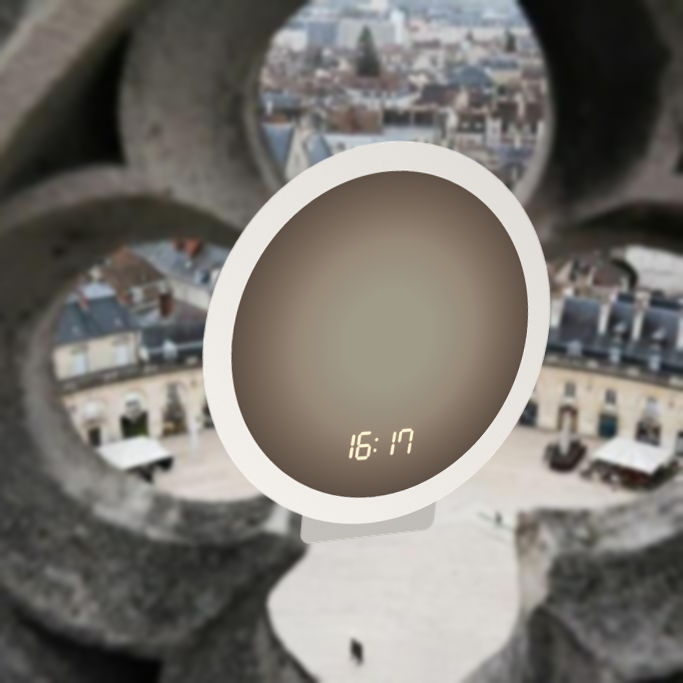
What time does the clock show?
16:17
